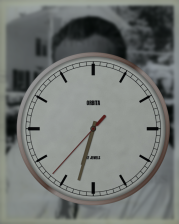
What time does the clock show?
6:32:37
